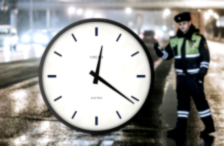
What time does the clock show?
12:21
